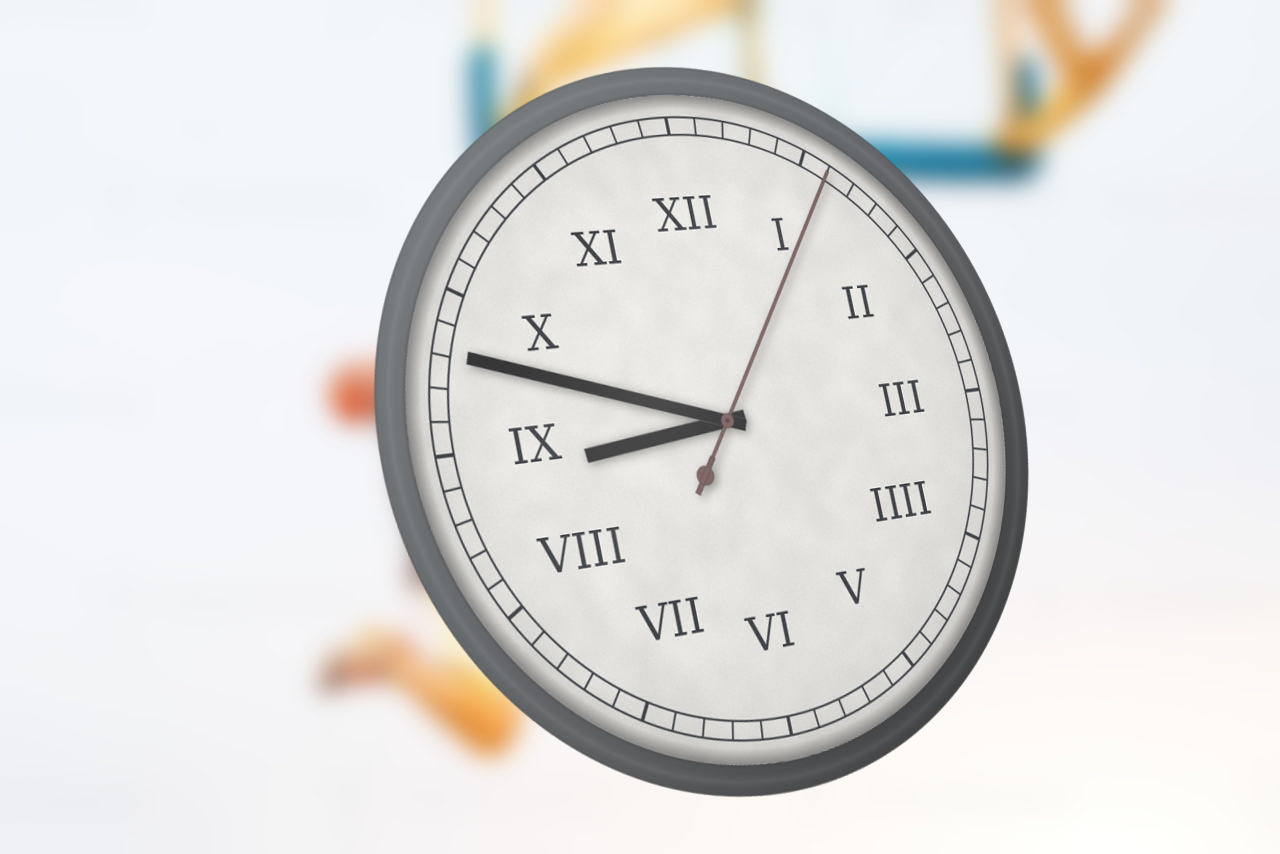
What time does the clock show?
8:48:06
